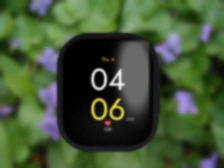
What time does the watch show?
4:06
